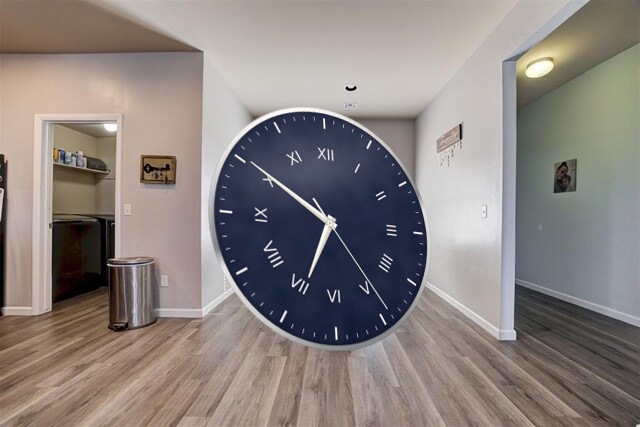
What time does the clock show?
6:50:24
